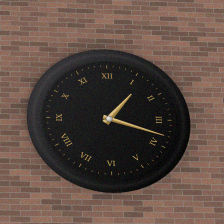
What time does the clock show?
1:18
